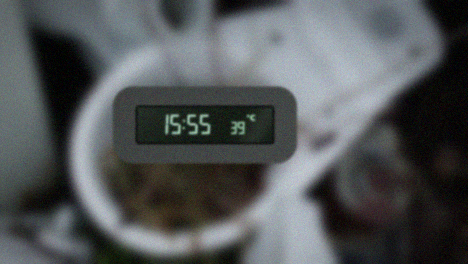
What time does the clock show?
15:55
